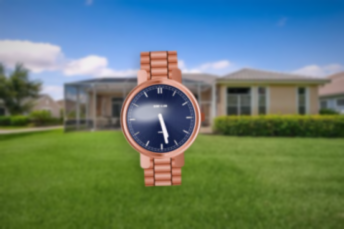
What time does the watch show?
5:28
